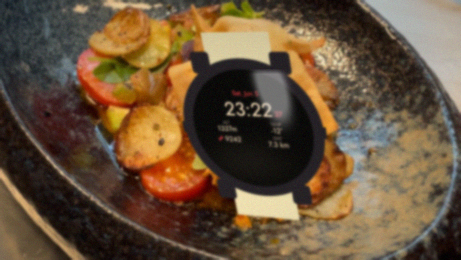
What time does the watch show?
23:22
